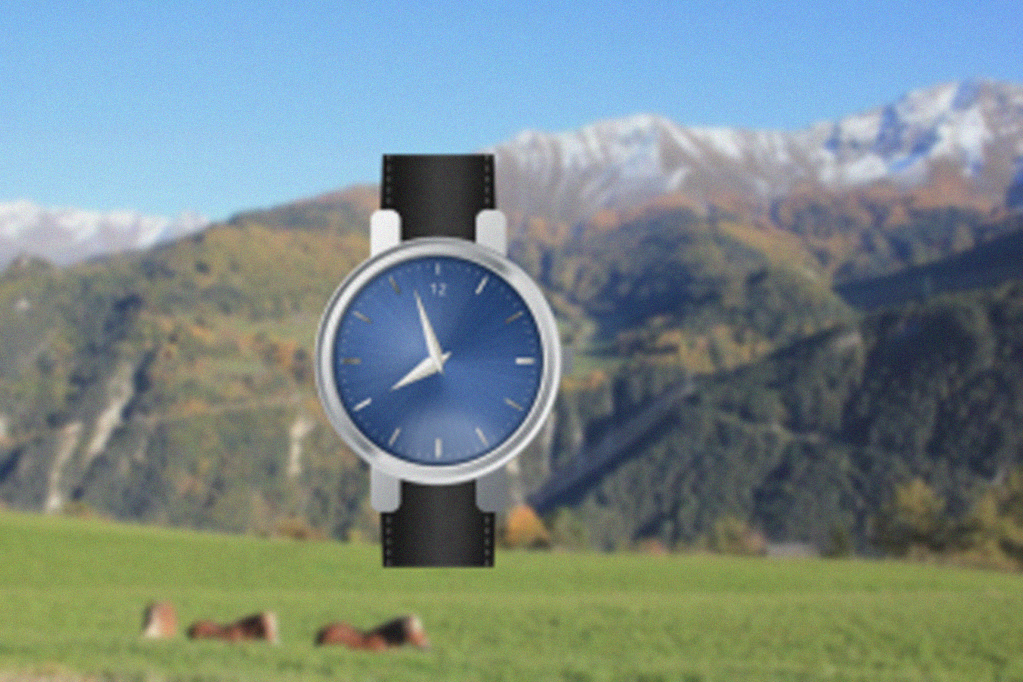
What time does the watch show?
7:57
